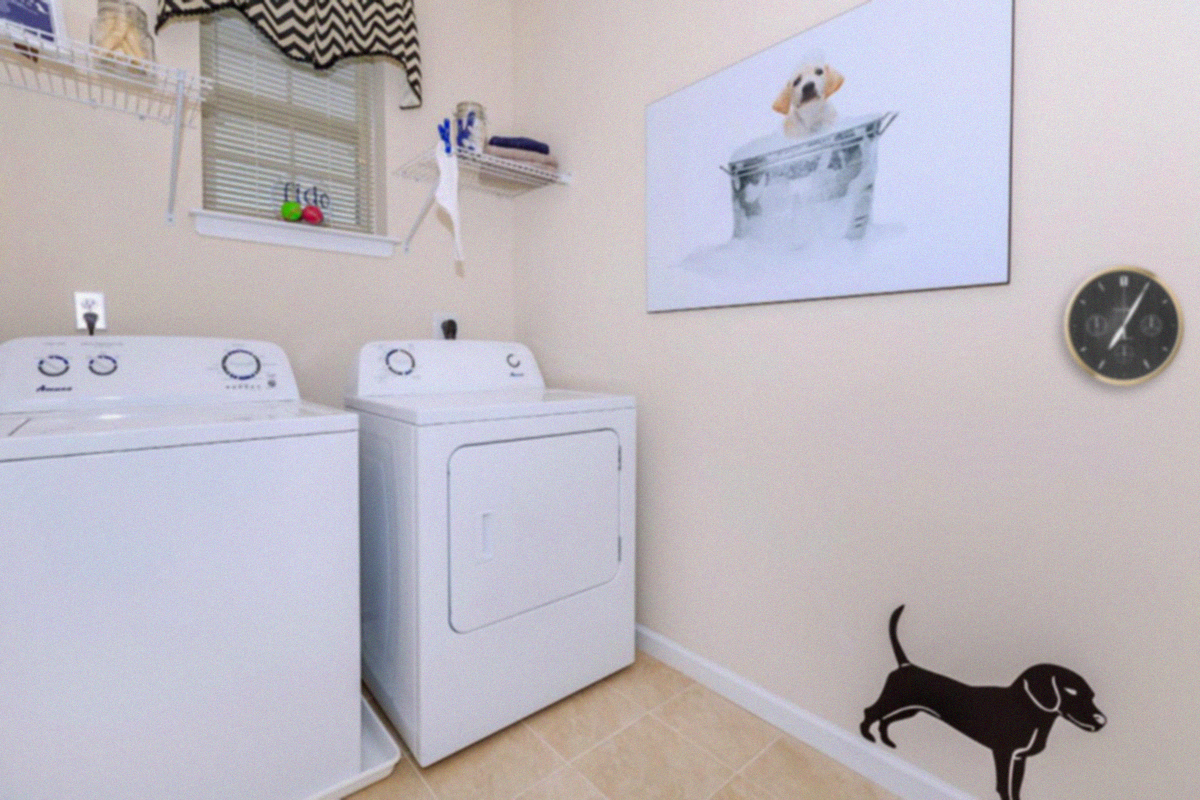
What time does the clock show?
7:05
